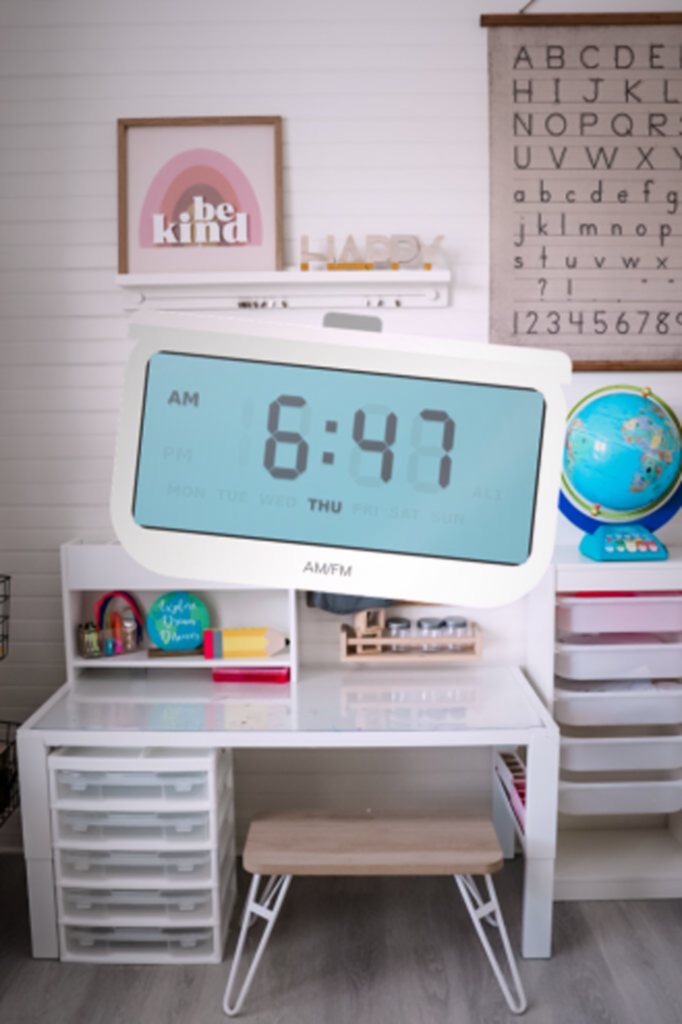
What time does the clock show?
6:47
